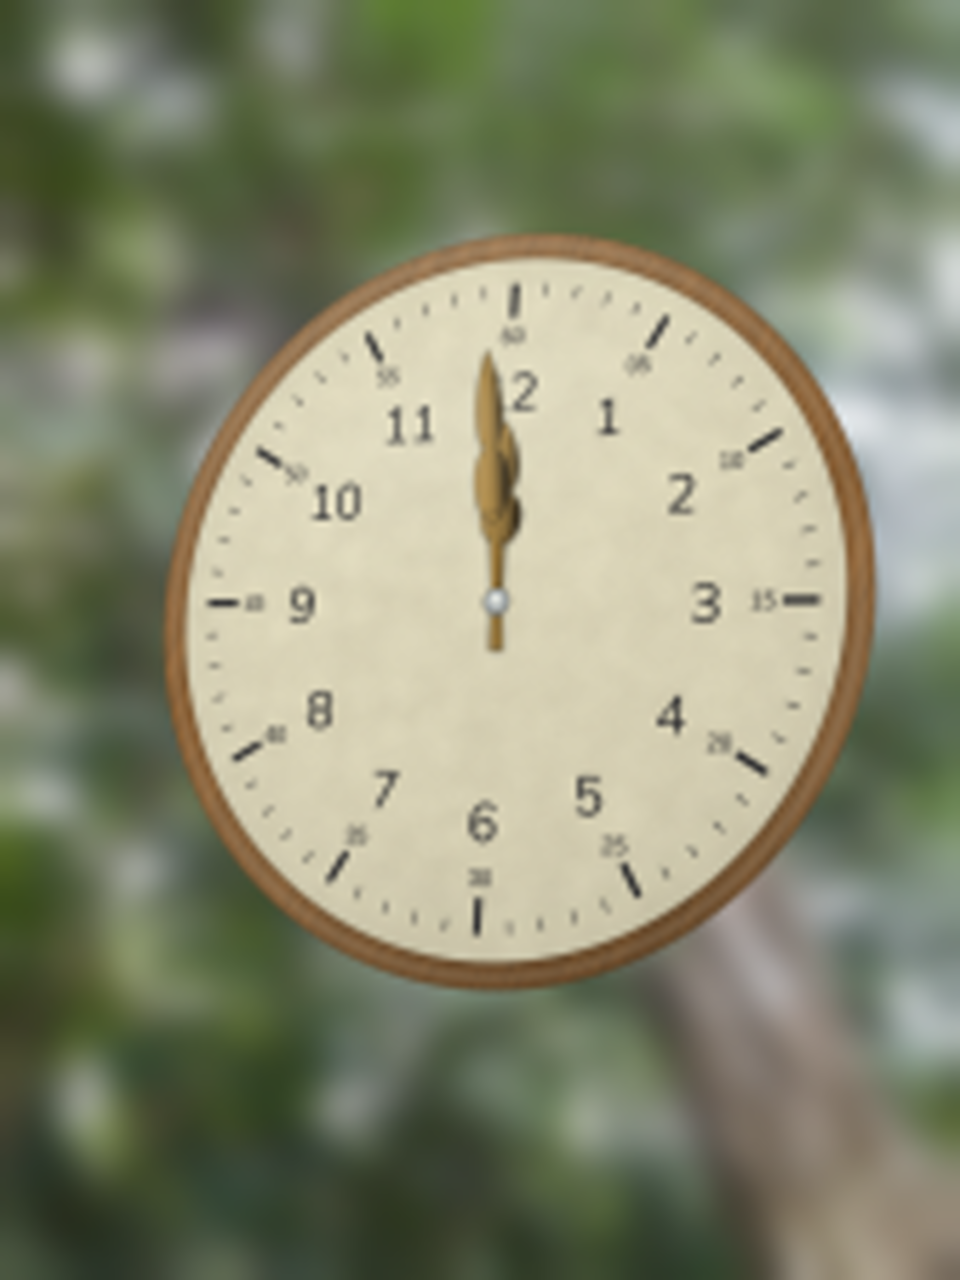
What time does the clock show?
11:59
